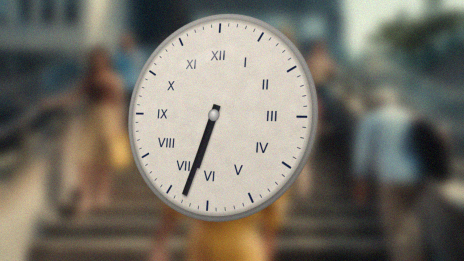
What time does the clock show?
6:33
